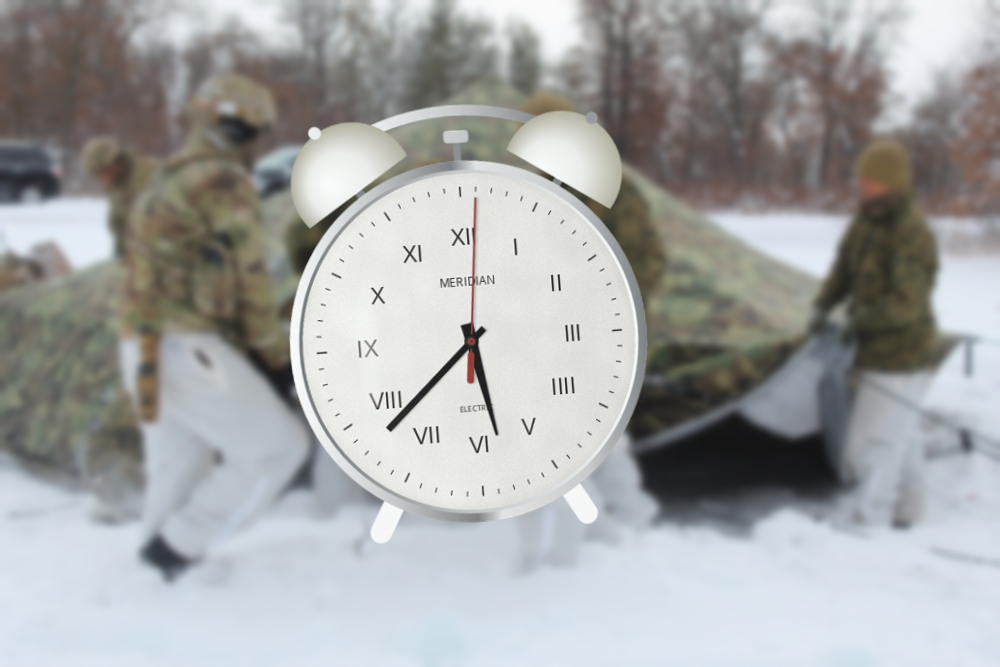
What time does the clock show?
5:38:01
